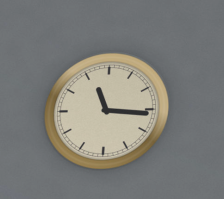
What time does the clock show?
11:16
